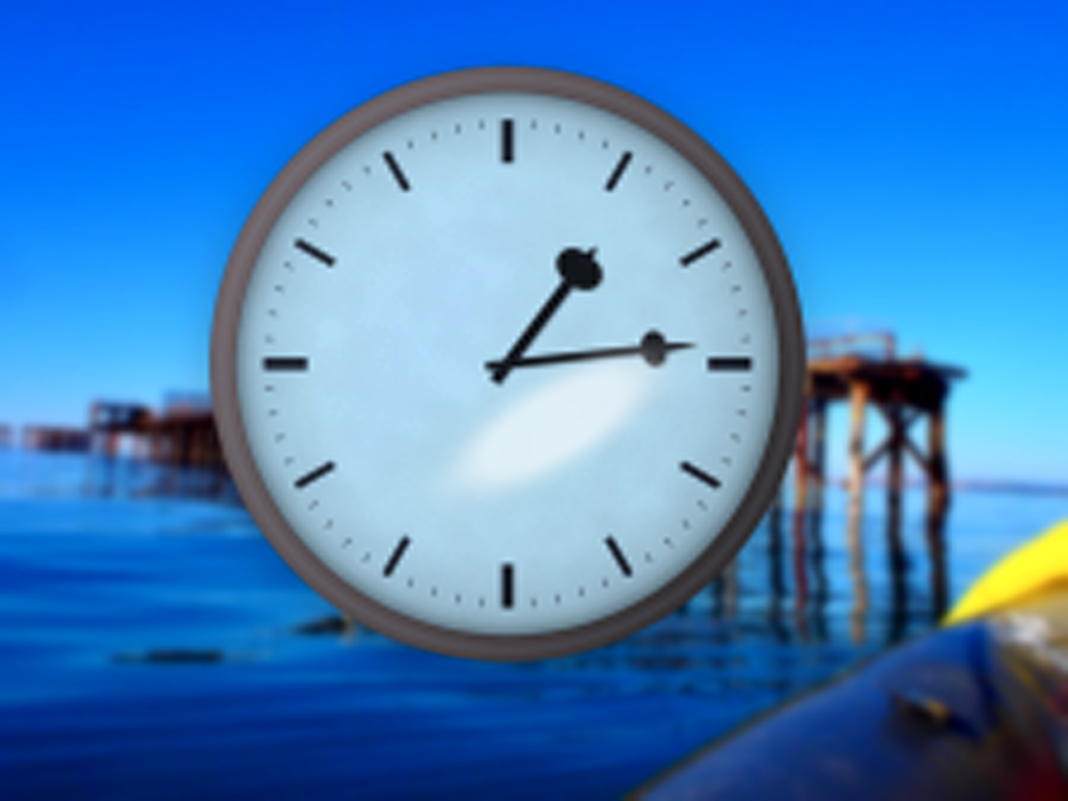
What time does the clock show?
1:14
